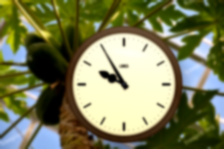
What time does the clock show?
9:55
